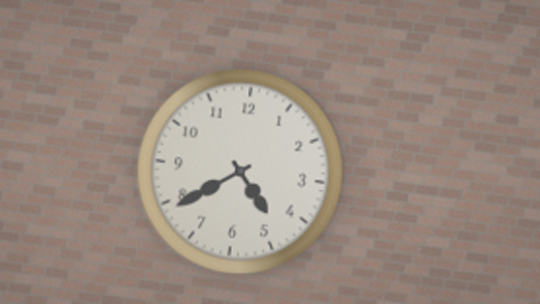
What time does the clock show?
4:39
